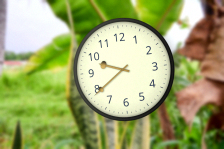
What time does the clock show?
9:39
